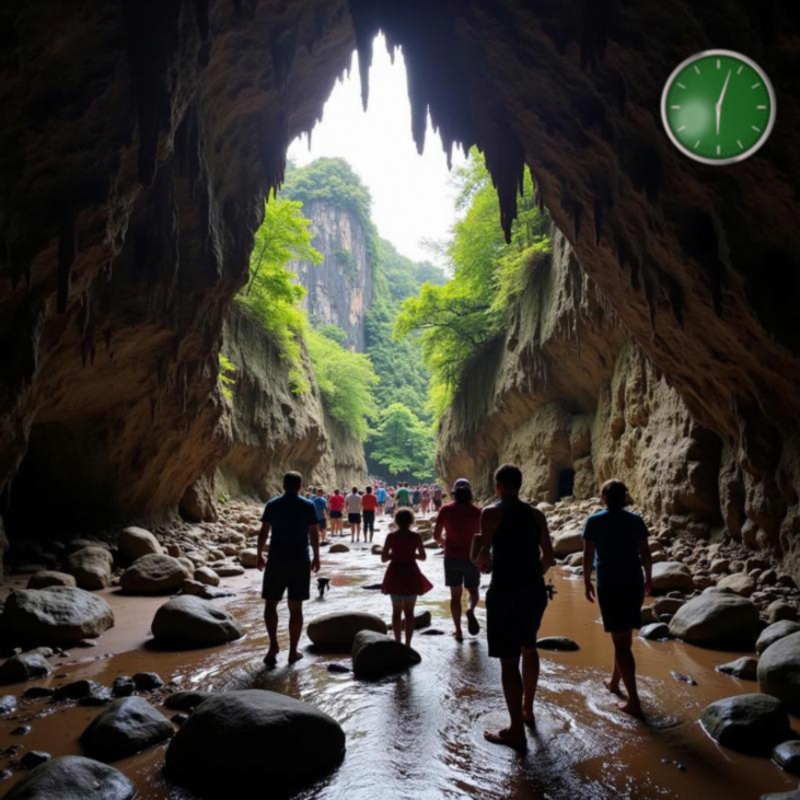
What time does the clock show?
6:03
